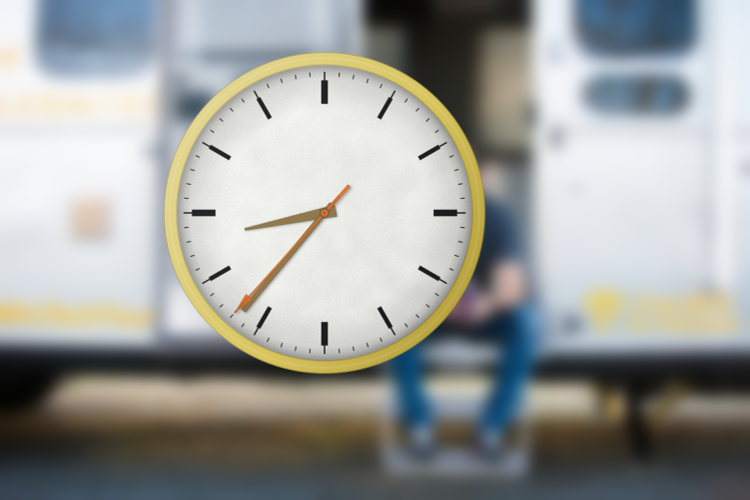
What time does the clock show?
8:36:37
